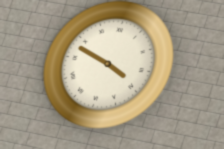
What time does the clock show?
3:48
